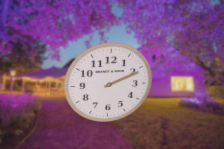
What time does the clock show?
2:11
